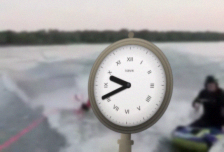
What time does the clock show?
9:41
